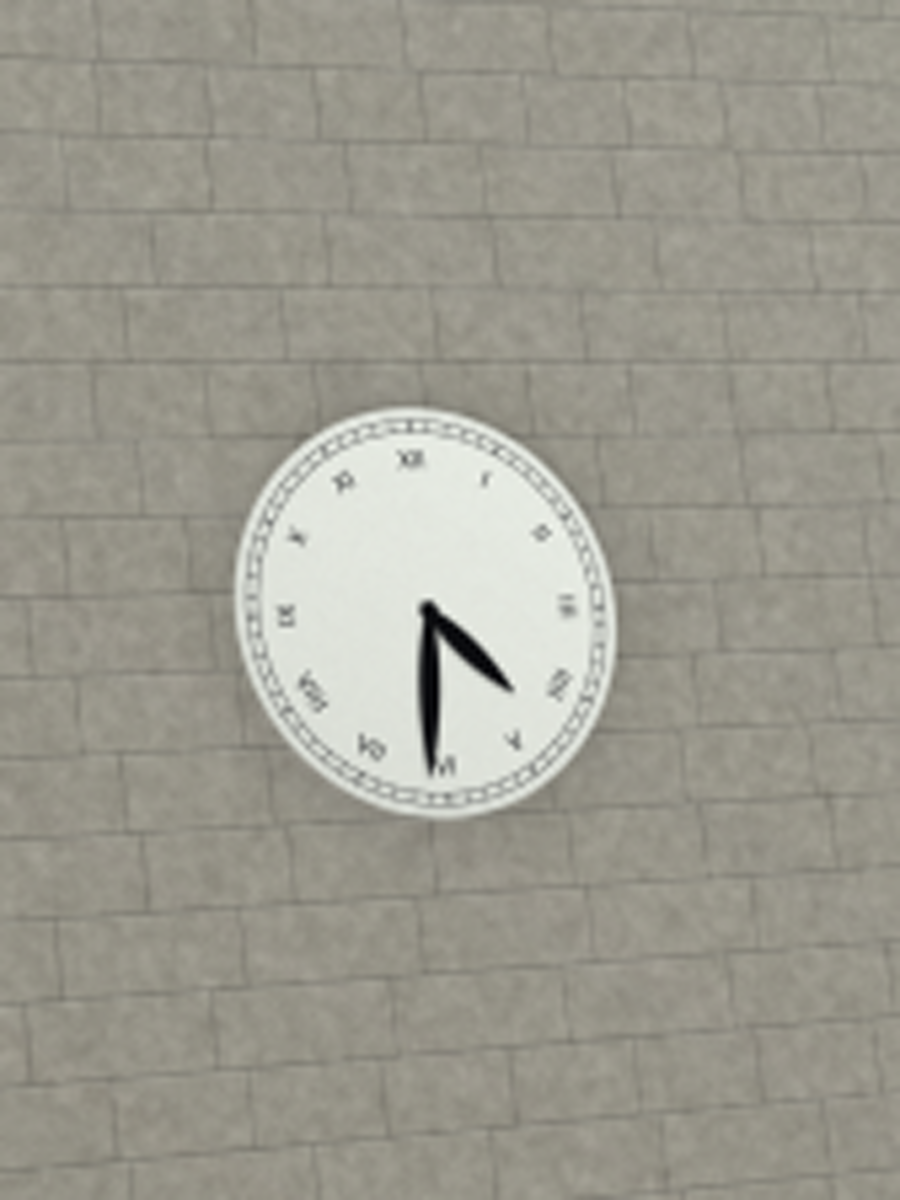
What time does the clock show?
4:31
